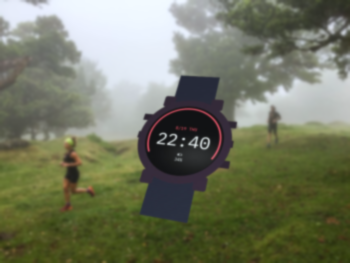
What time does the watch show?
22:40
